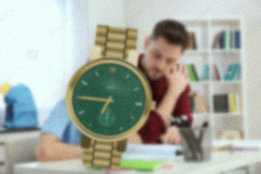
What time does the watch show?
6:45
